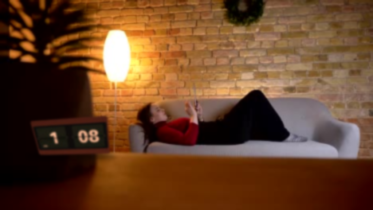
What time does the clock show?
1:08
